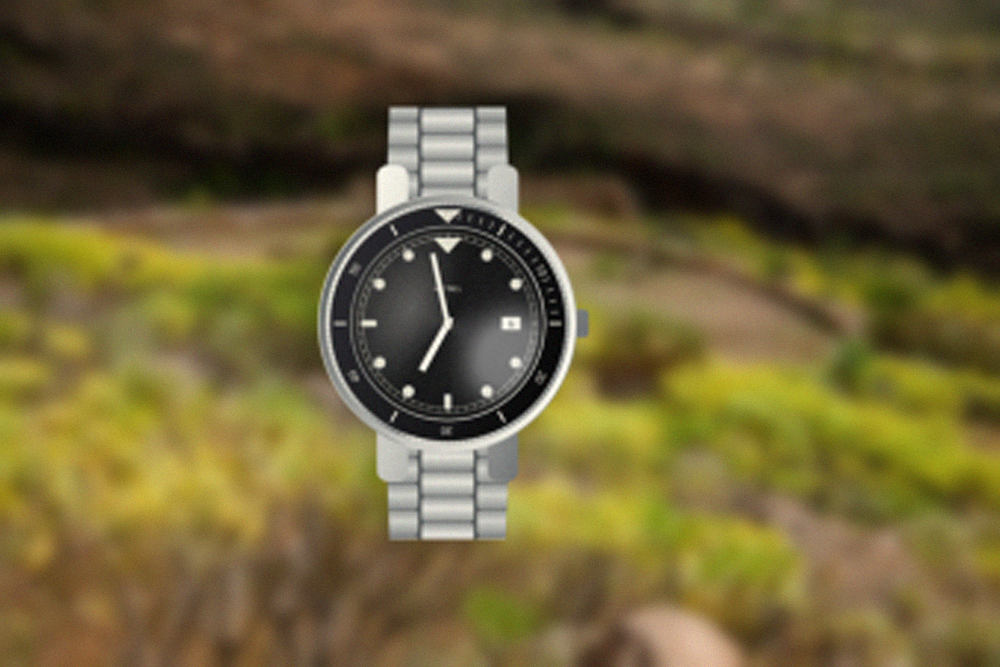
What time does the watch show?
6:58
